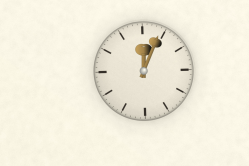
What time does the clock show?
12:04
